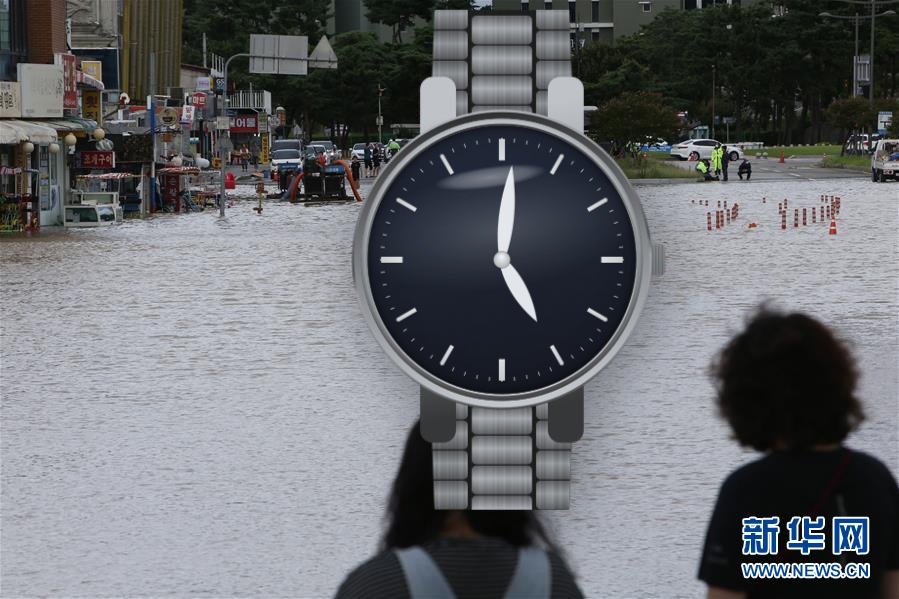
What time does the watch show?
5:01
